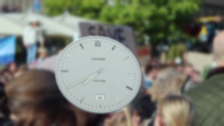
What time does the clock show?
7:40
